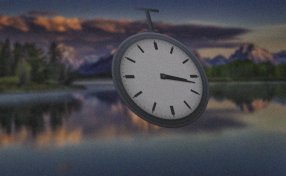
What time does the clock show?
3:17
